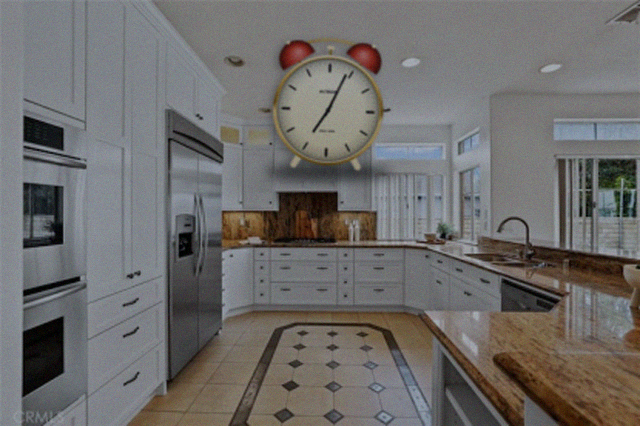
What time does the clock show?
7:04
